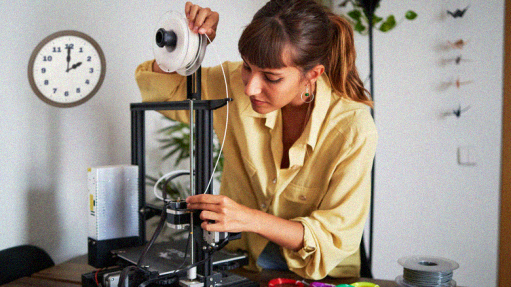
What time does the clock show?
2:00
